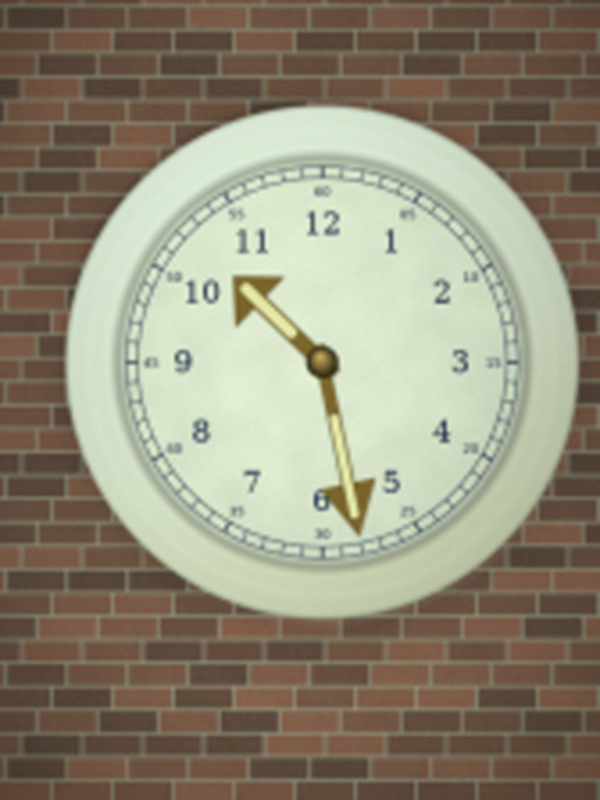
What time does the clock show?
10:28
